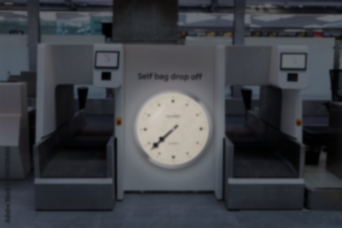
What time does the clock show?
7:38
